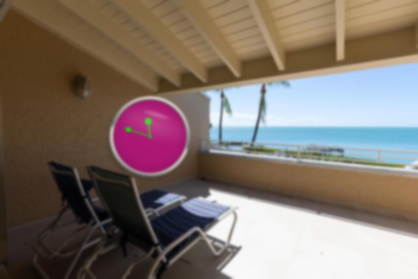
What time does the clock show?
11:48
